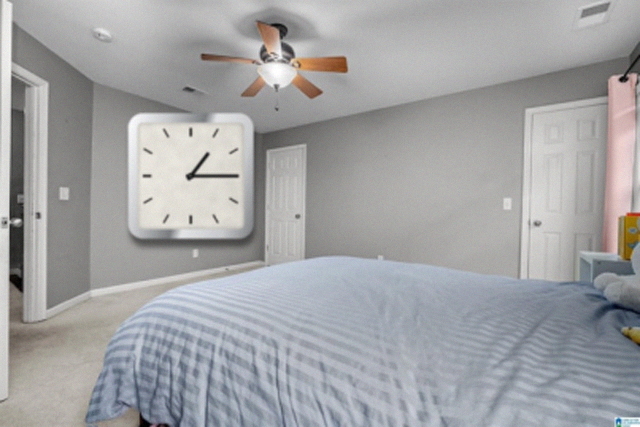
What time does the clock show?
1:15
